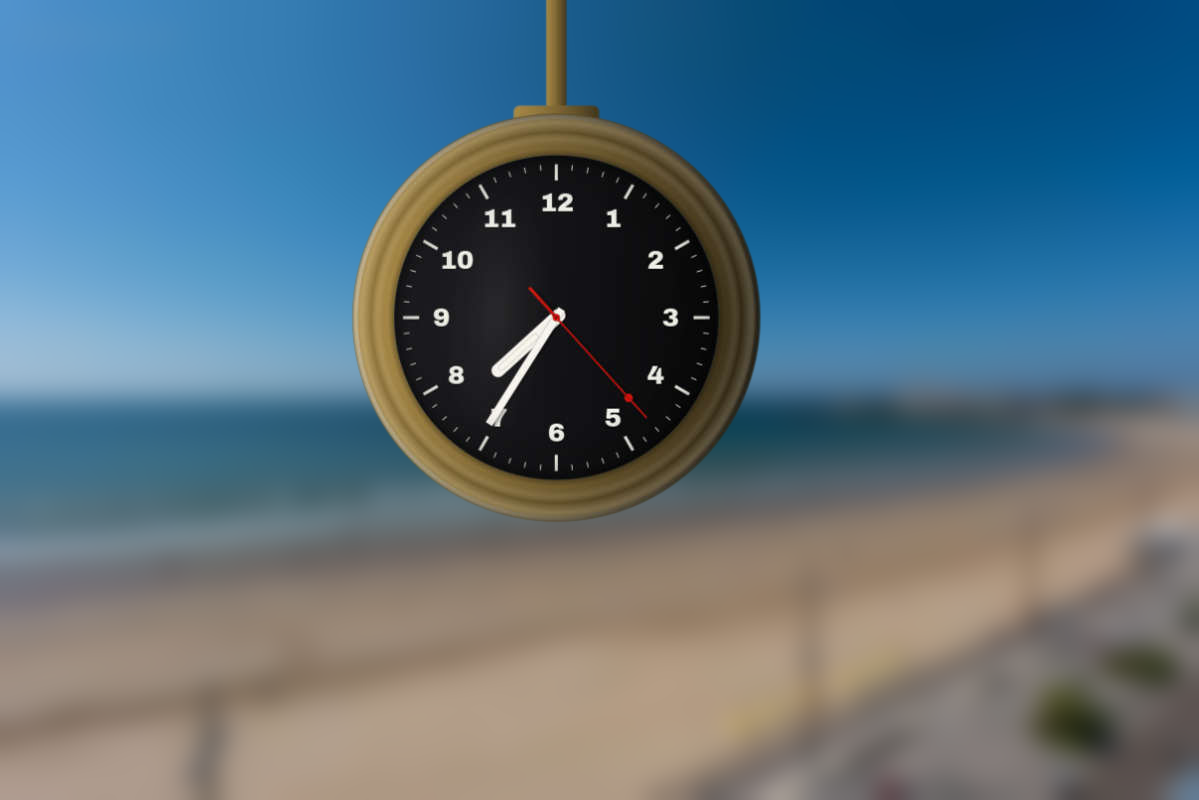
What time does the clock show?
7:35:23
